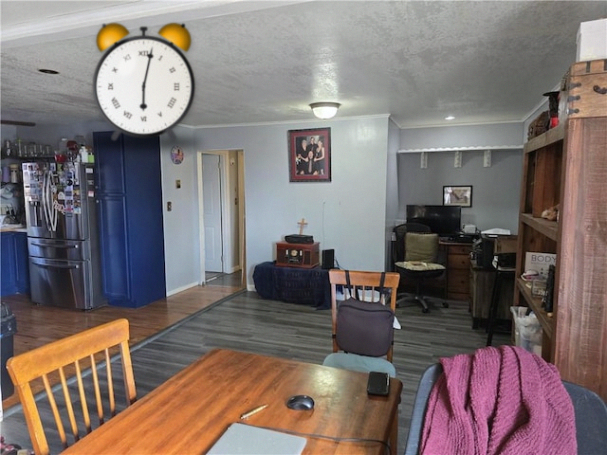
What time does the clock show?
6:02
